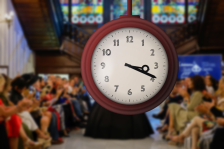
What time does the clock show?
3:19
